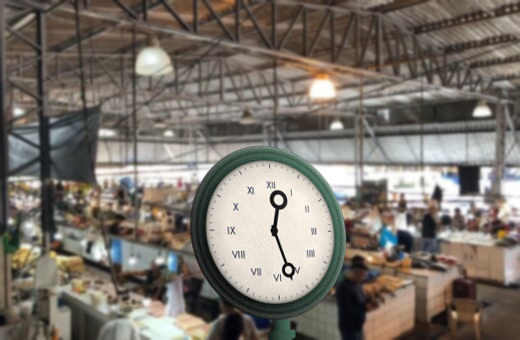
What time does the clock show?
12:27
